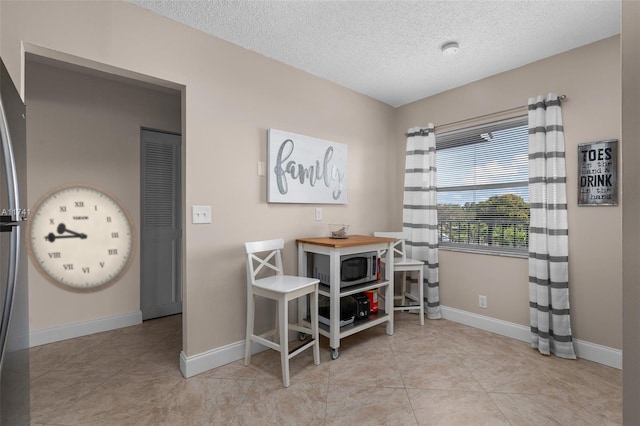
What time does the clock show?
9:45
